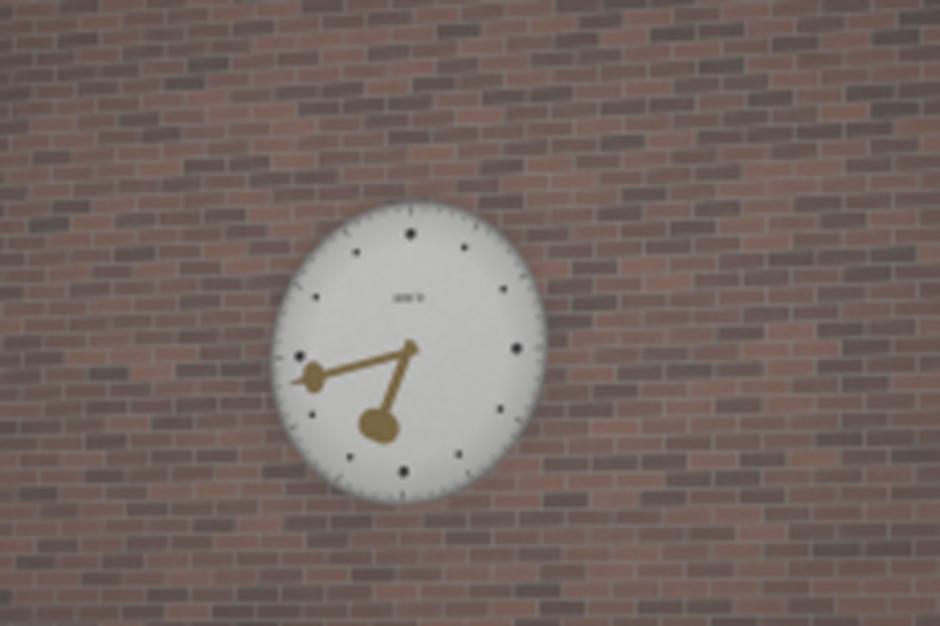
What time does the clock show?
6:43
